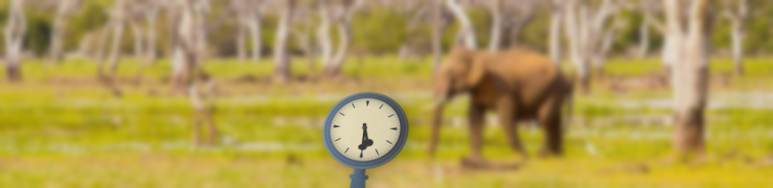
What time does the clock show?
5:30
